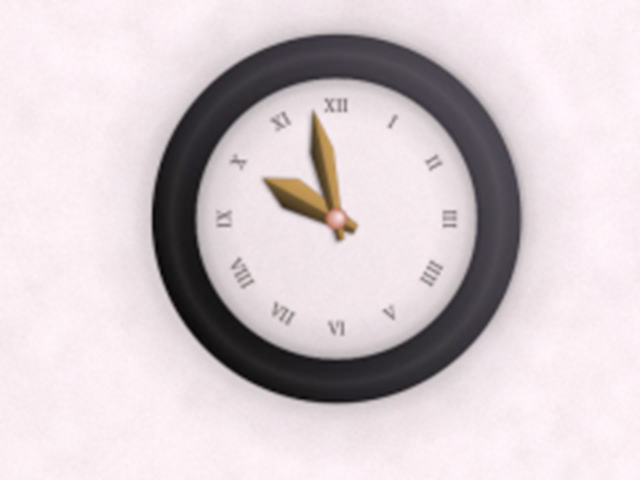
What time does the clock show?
9:58
